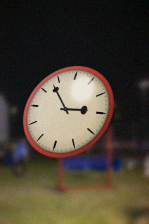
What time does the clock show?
2:53
